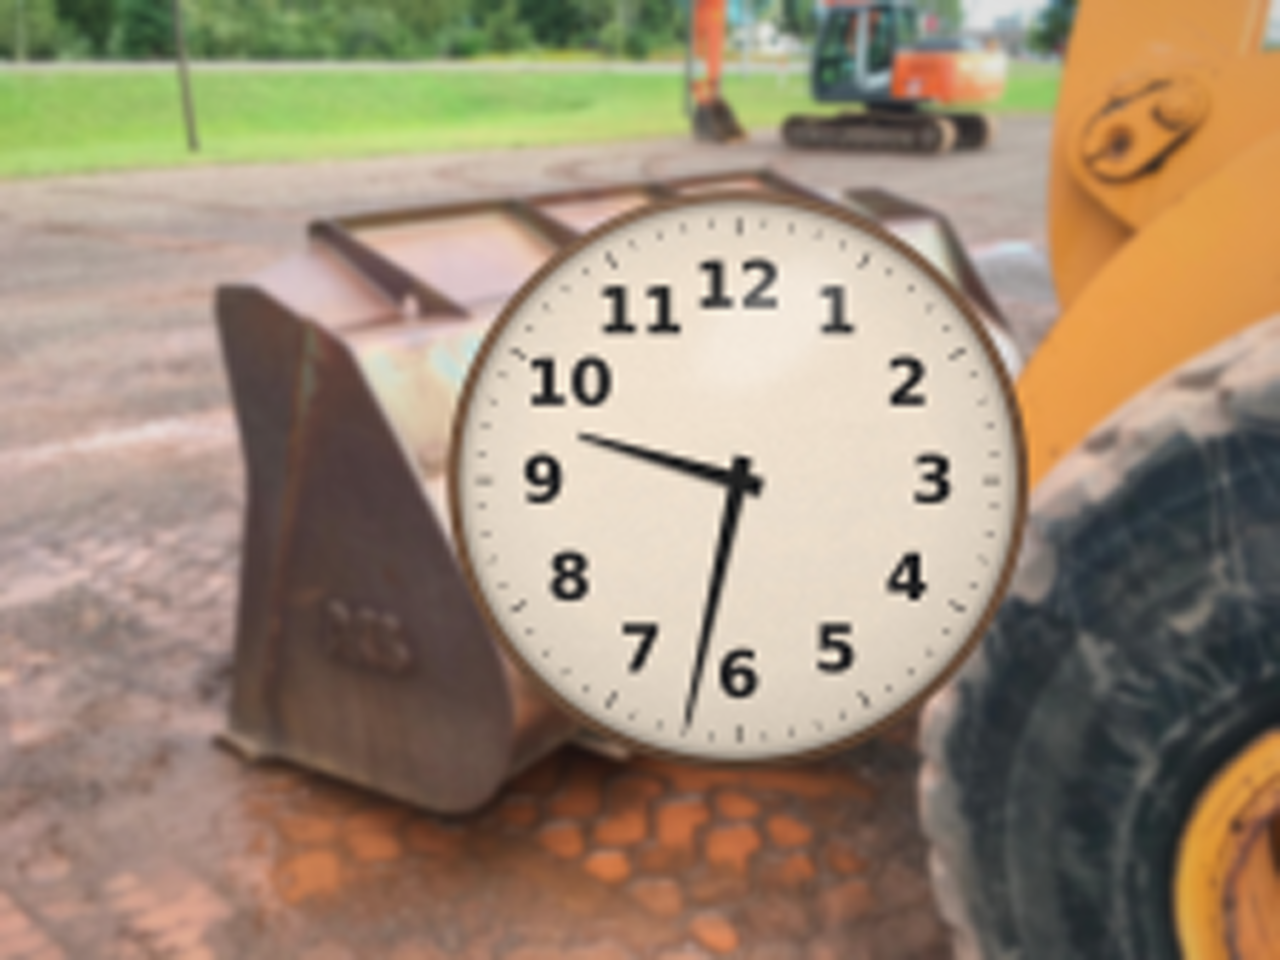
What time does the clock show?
9:32
